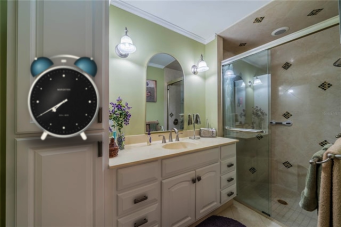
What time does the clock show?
7:40
